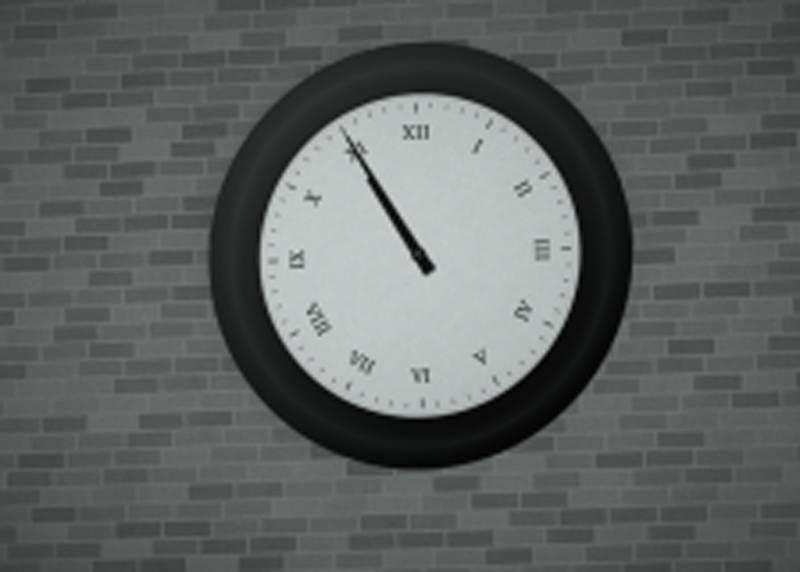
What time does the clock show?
10:55
